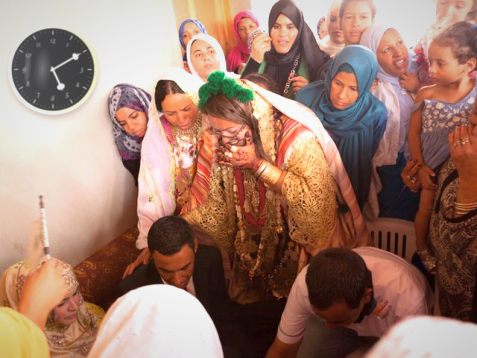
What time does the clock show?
5:10
